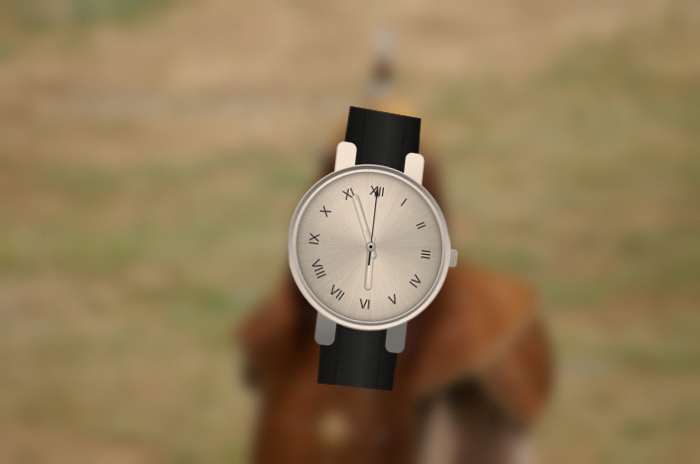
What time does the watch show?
5:56:00
